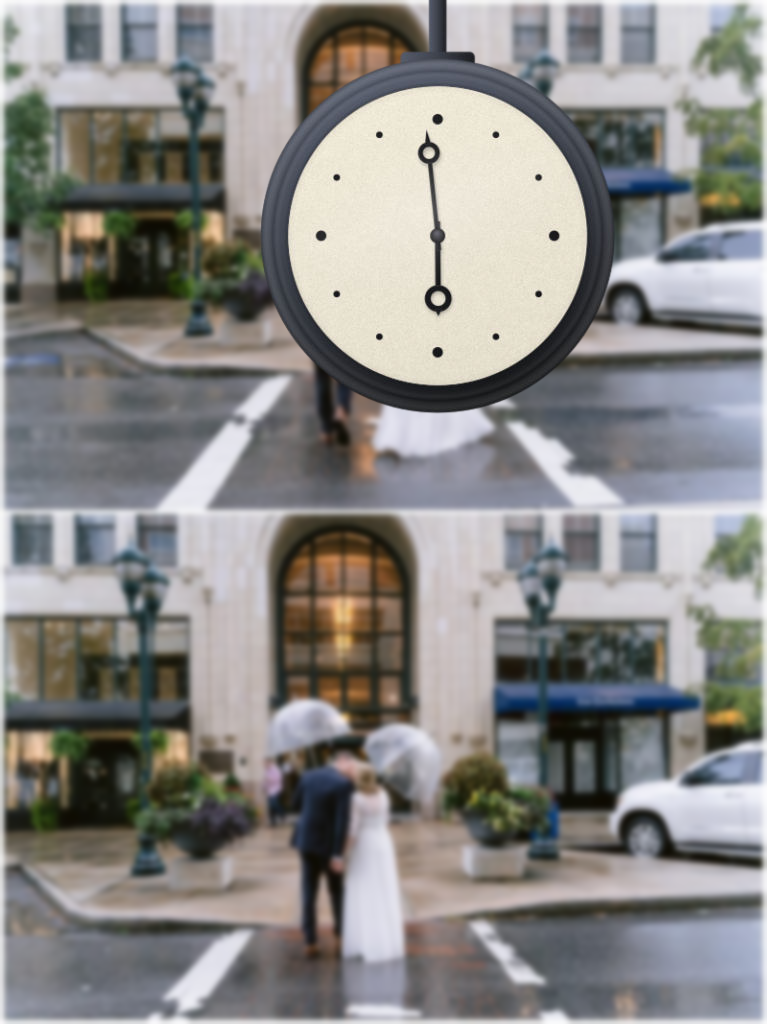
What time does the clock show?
5:59
